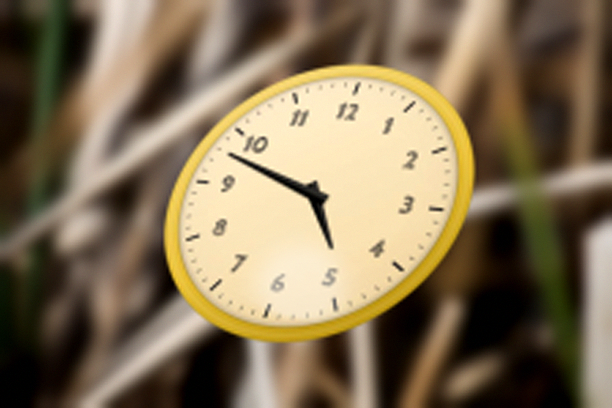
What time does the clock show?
4:48
